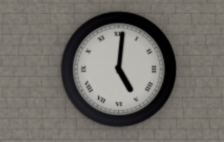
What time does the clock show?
5:01
